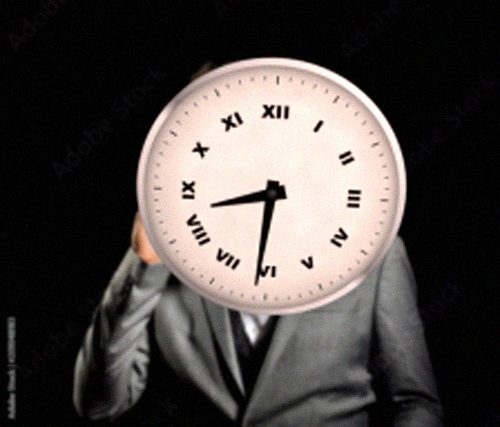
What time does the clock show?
8:31
